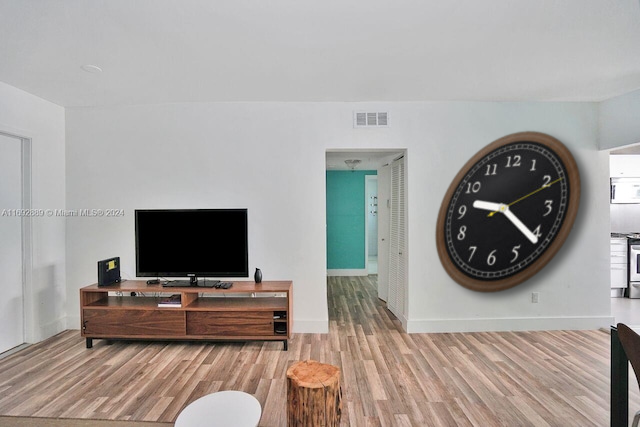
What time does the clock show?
9:21:11
